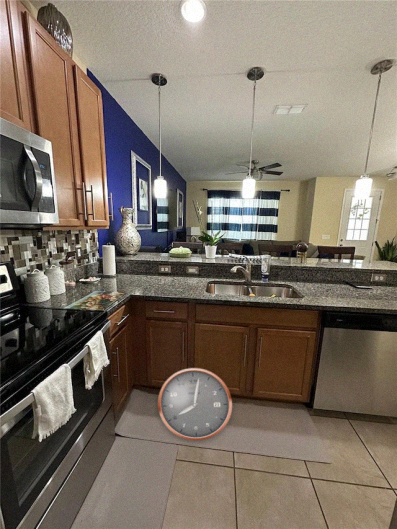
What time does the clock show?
8:02
